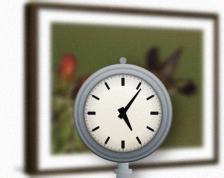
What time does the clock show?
5:06
